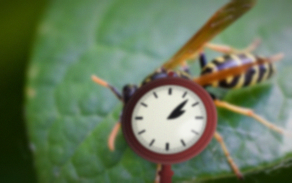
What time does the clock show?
2:07
